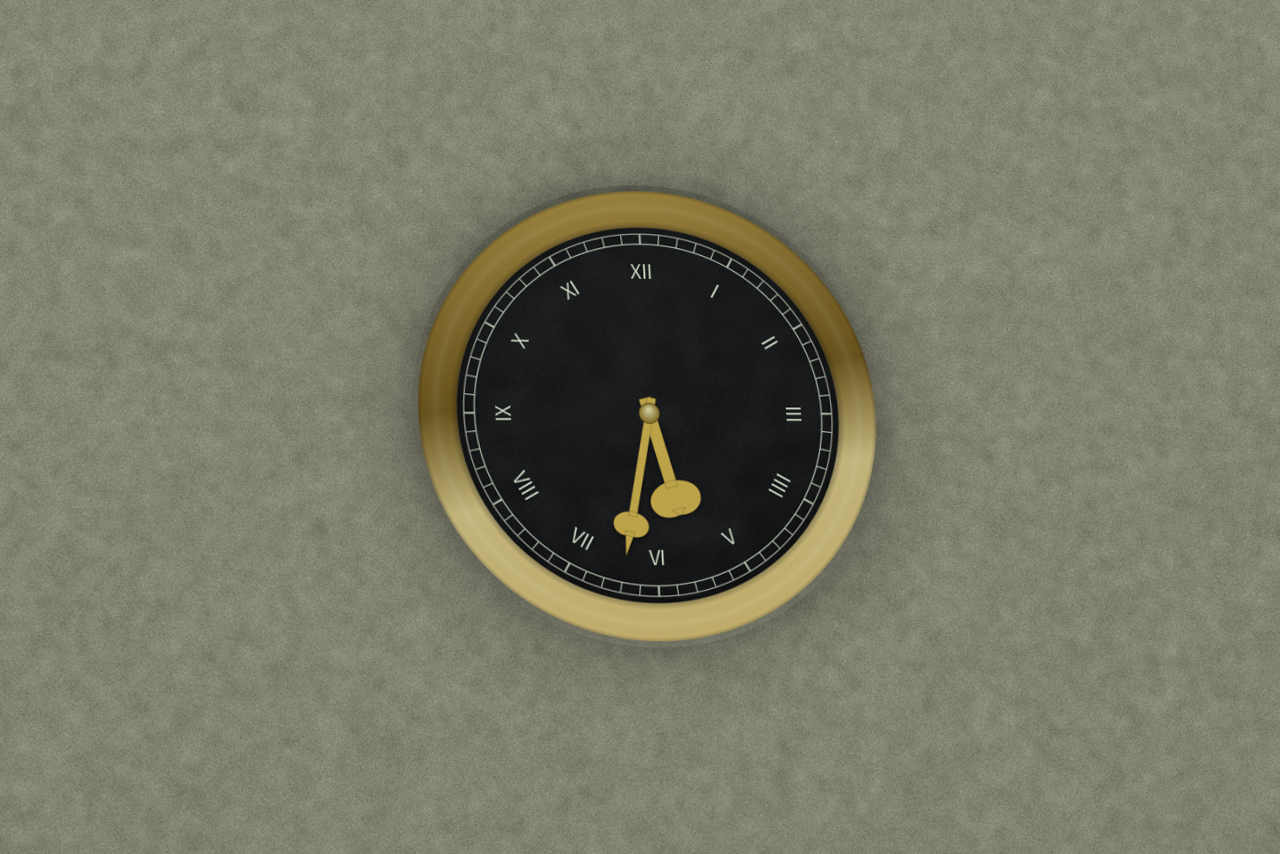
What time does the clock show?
5:32
